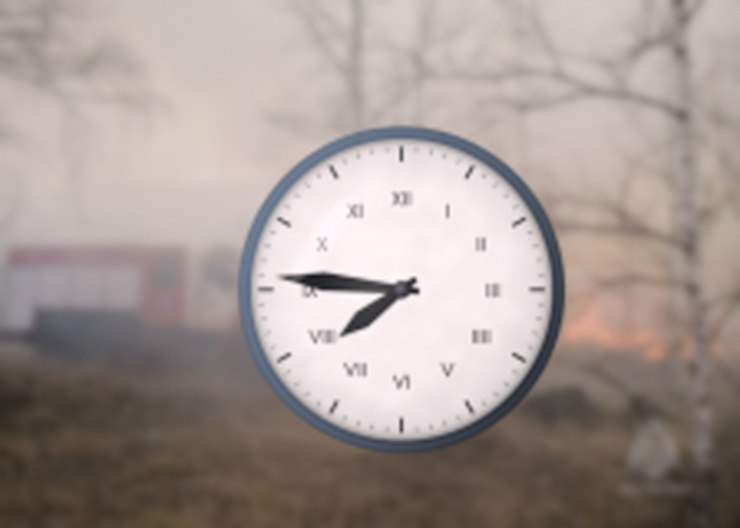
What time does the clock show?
7:46
